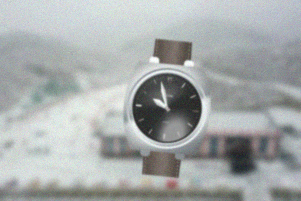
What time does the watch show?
9:57
